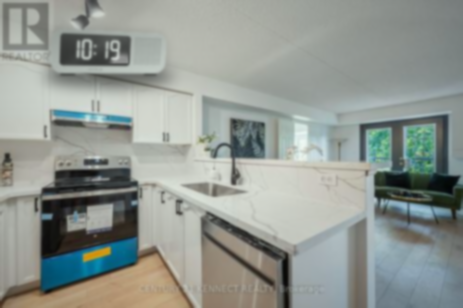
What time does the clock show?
10:19
